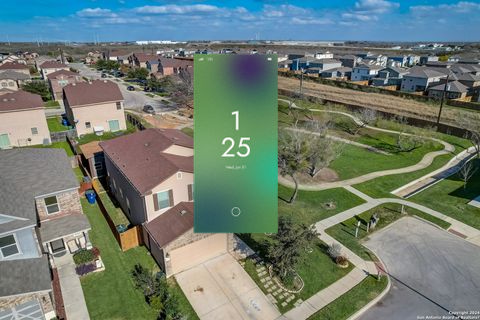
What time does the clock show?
1:25
